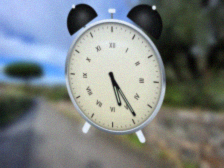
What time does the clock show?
5:24
